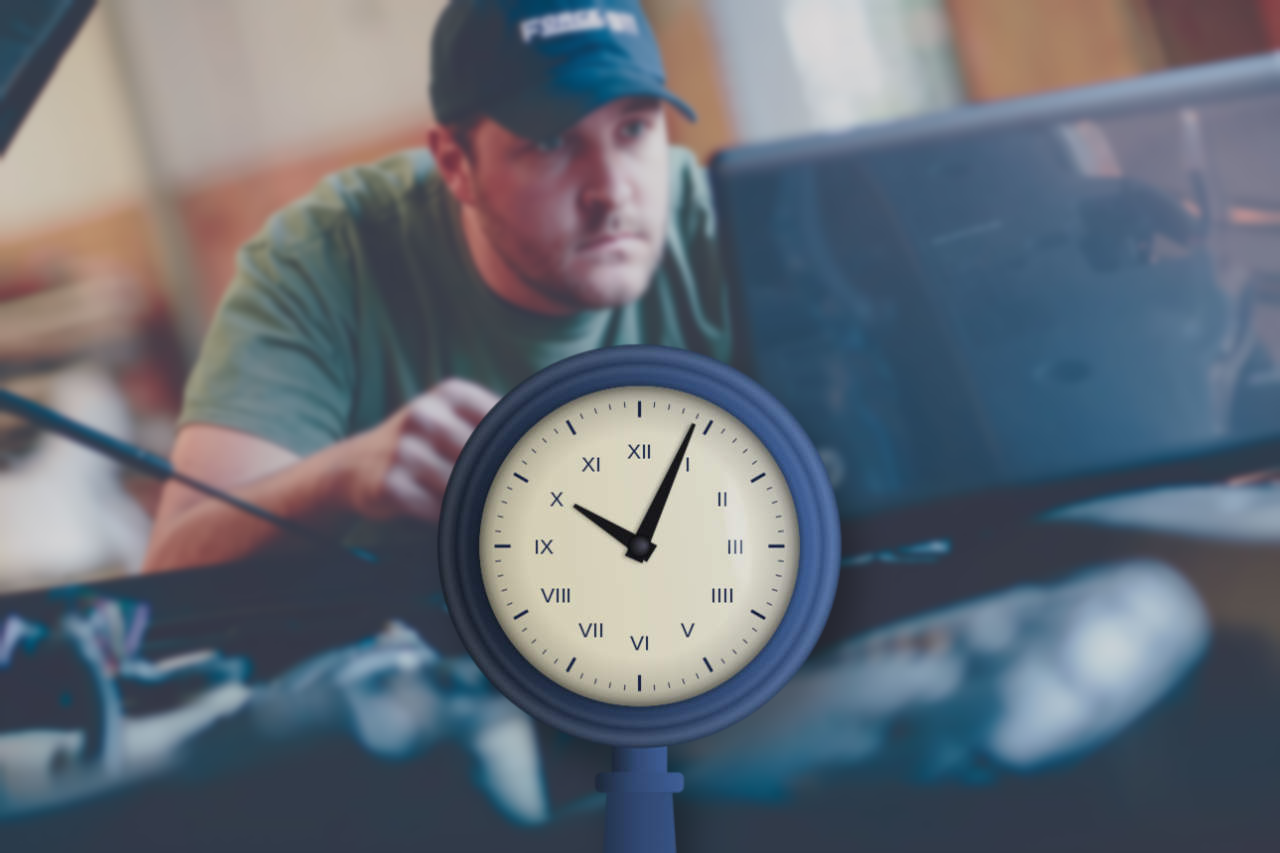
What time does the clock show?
10:04
